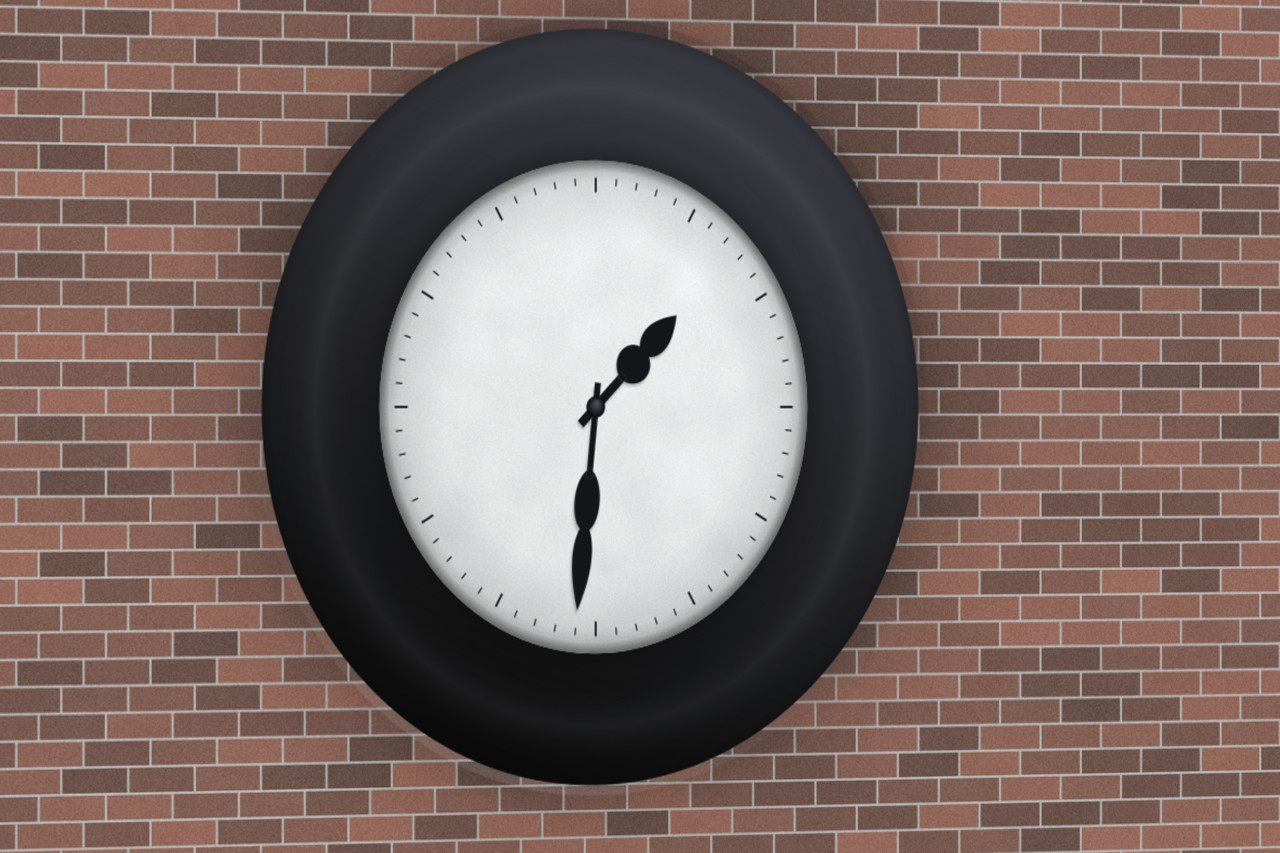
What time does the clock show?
1:31
